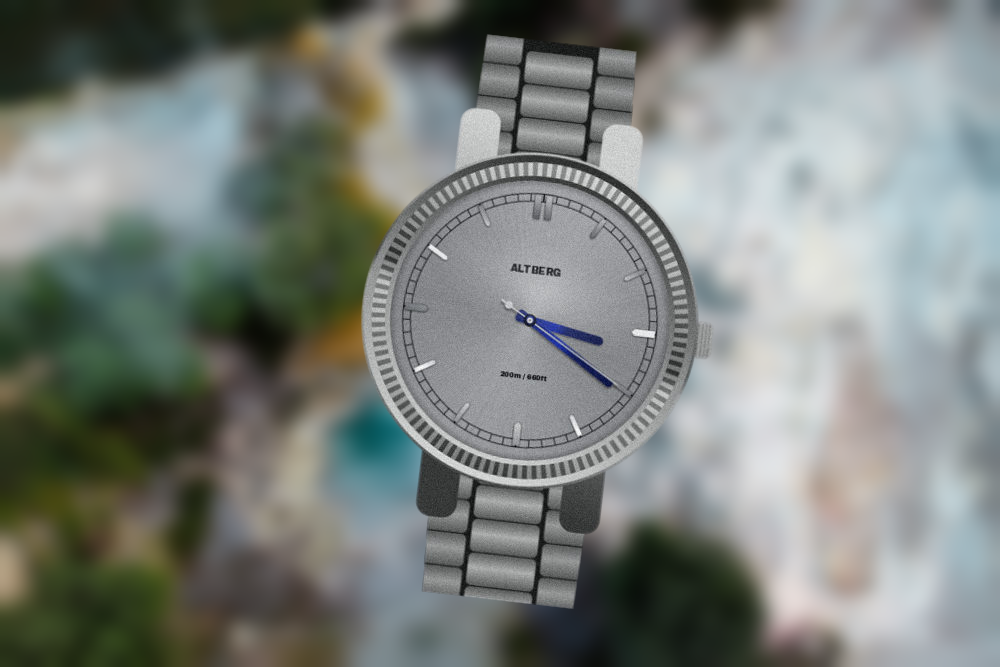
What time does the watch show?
3:20:20
